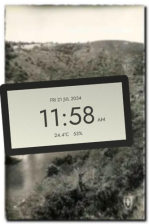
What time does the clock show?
11:58
